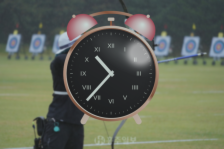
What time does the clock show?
10:37
